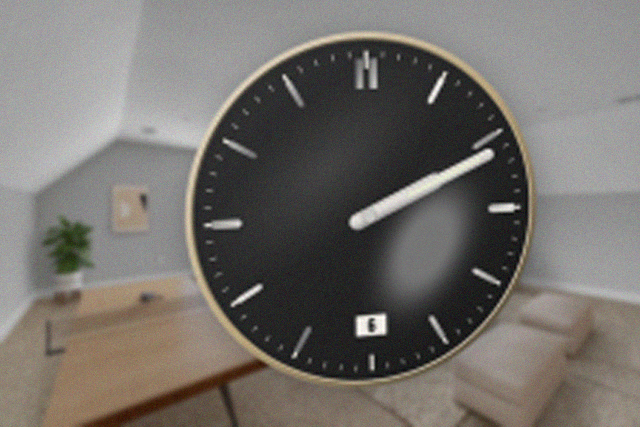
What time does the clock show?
2:11
